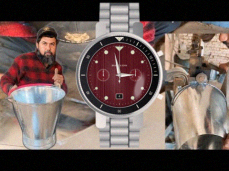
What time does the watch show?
2:58
